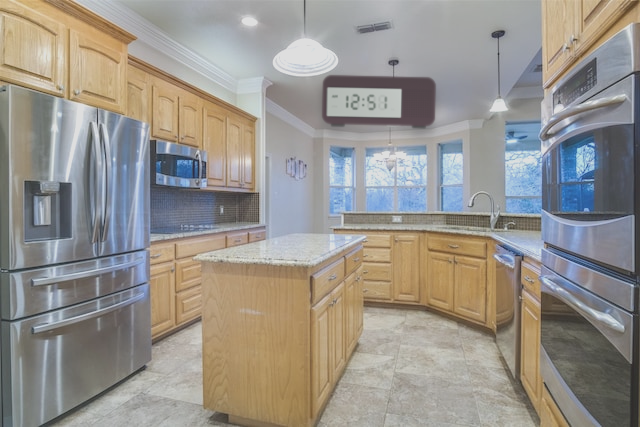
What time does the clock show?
12:51
